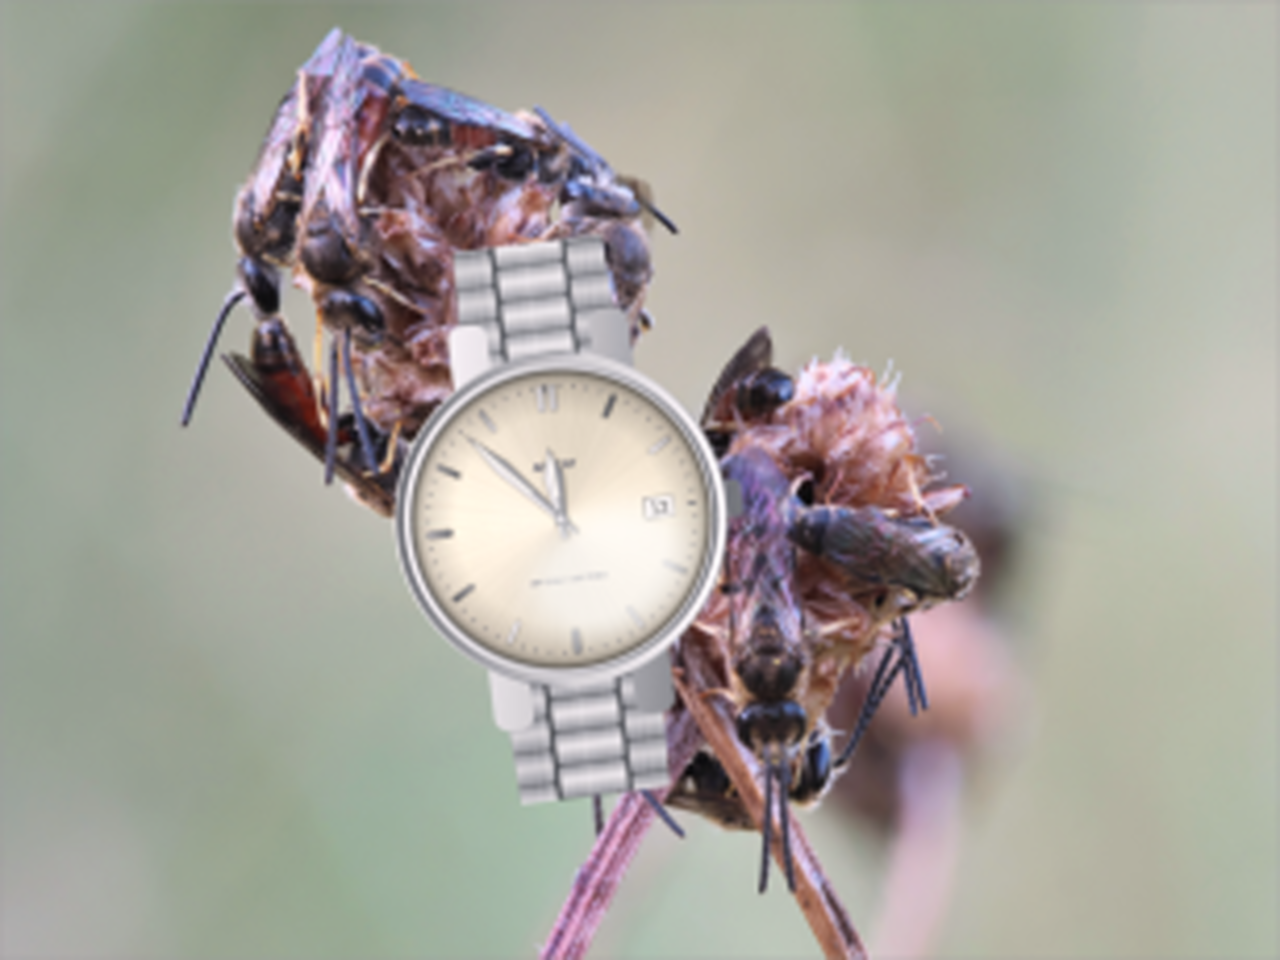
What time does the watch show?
11:53
